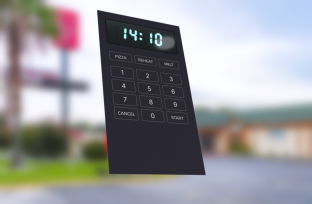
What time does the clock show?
14:10
